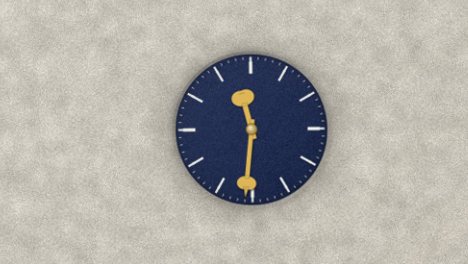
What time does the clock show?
11:31
